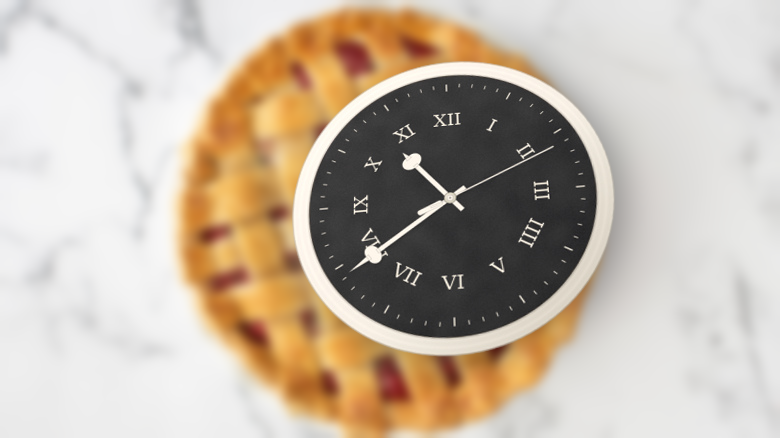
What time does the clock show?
10:39:11
